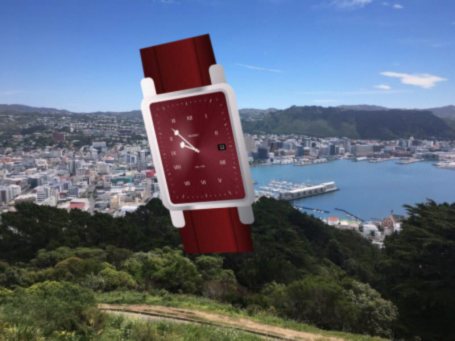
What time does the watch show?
9:53
